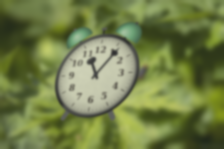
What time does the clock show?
11:06
